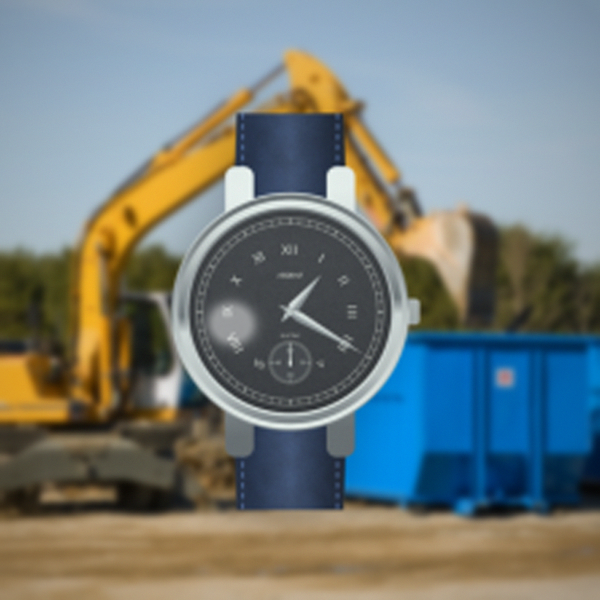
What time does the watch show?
1:20
